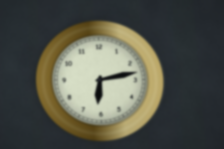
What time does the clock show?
6:13
